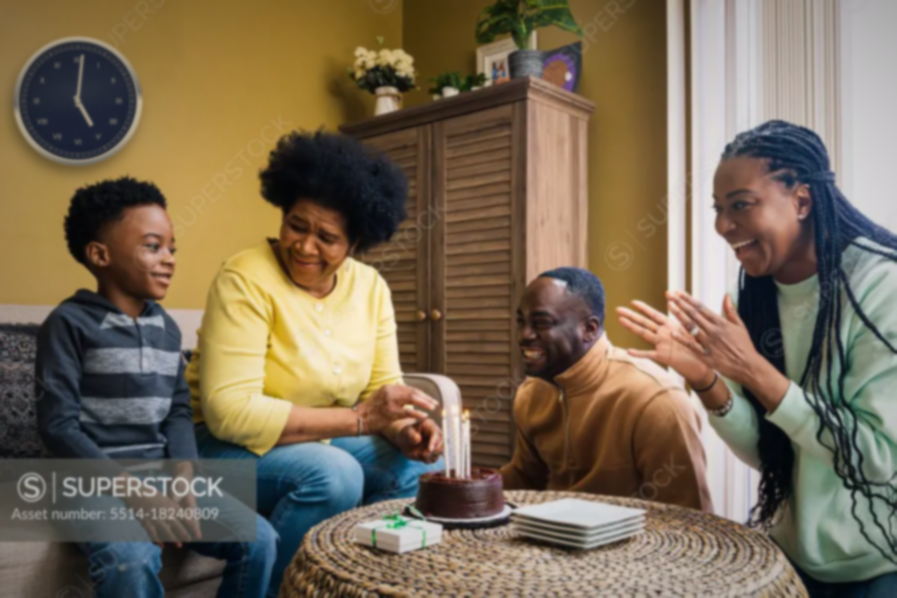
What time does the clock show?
5:01
